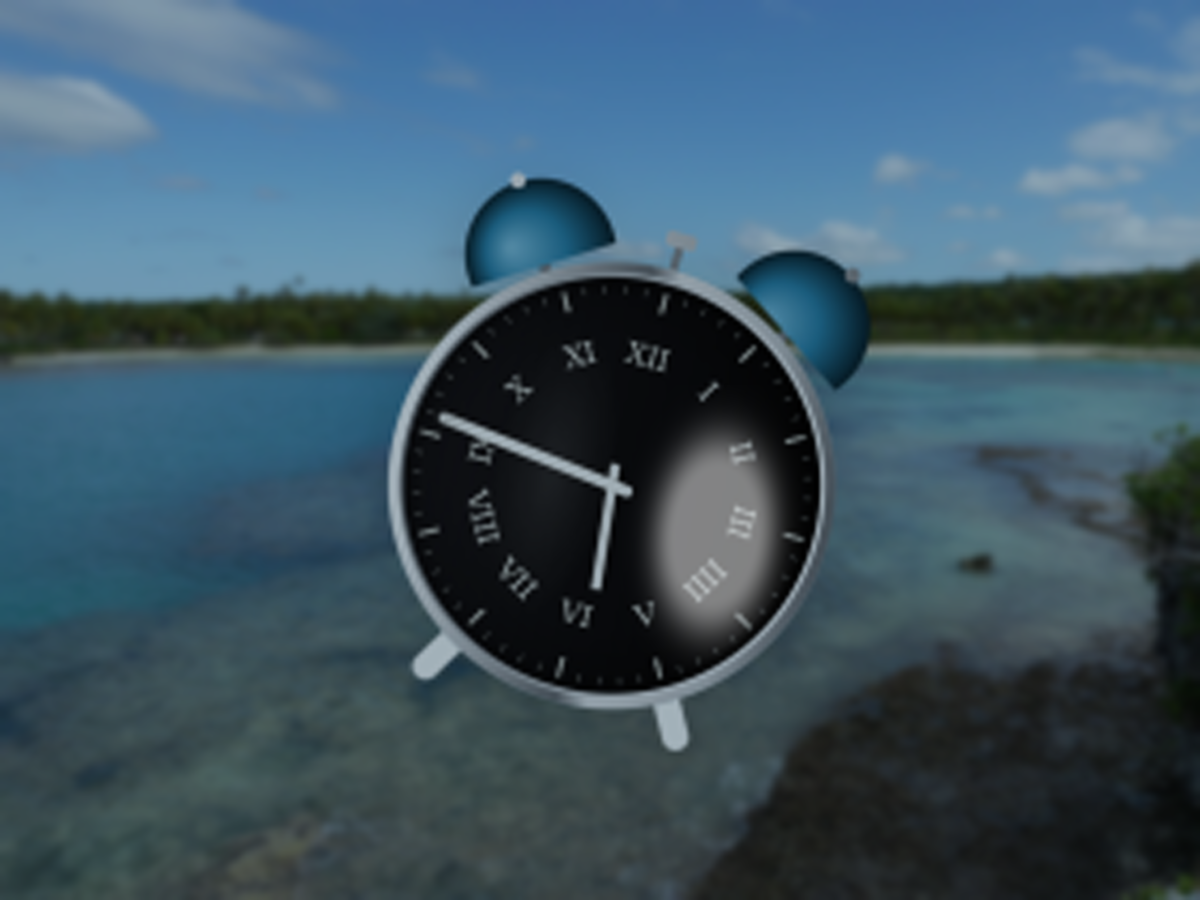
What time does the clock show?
5:46
